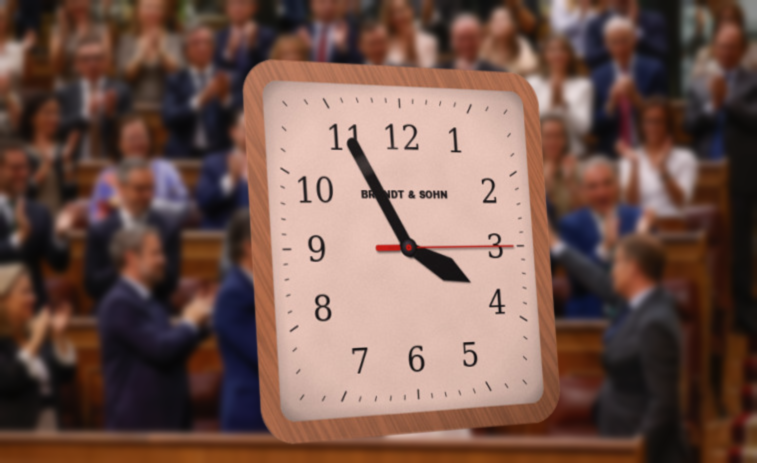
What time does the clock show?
3:55:15
